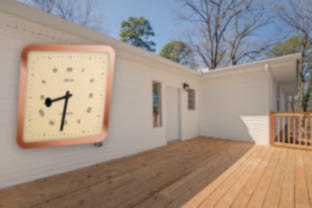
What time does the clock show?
8:31
